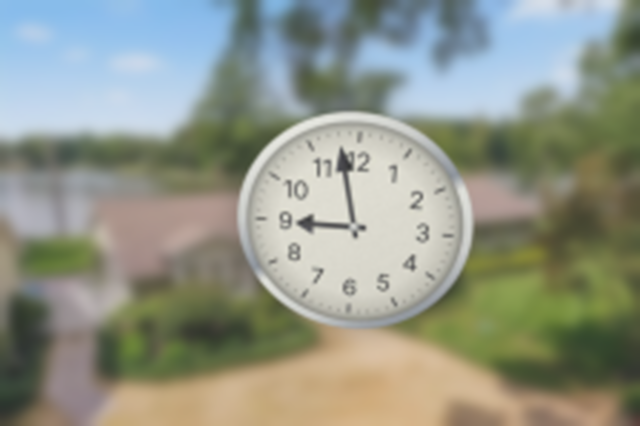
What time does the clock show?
8:58
